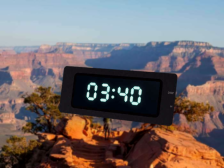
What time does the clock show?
3:40
